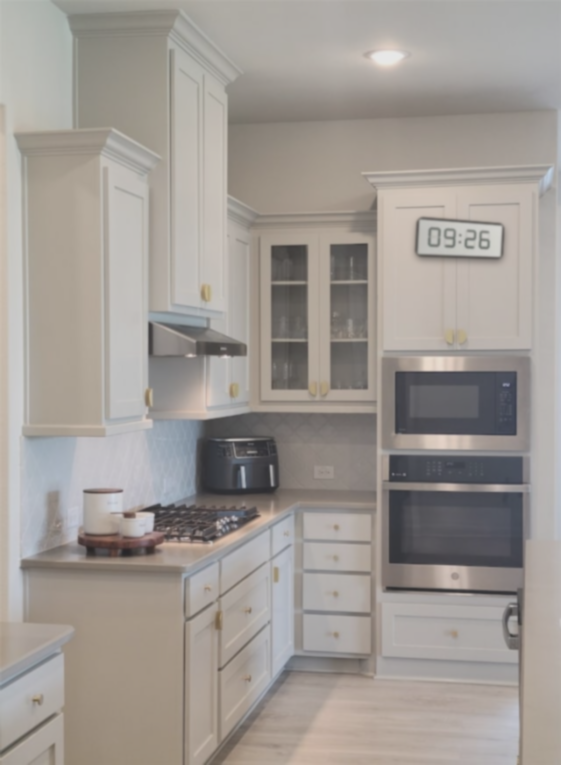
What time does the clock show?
9:26
